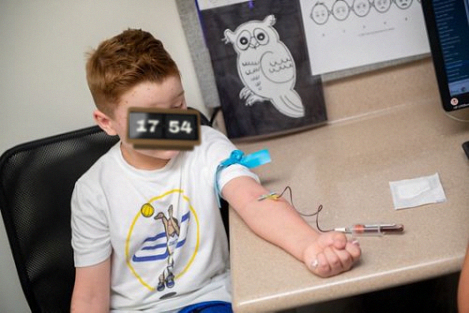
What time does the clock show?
17:54
